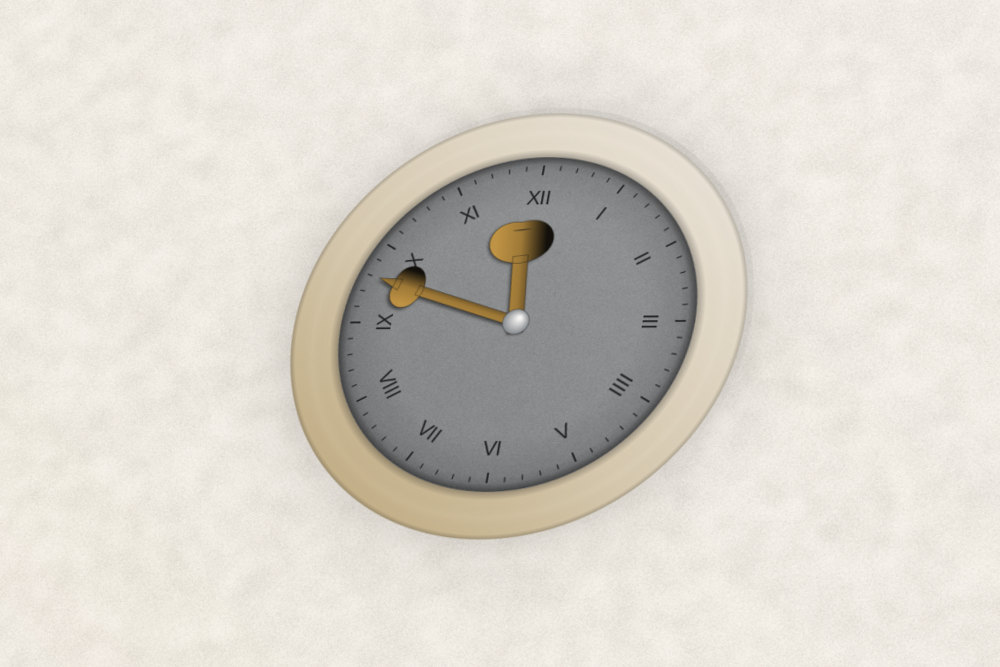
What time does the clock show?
11:48
